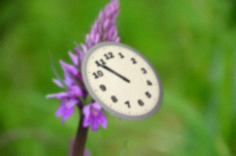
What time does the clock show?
10:54
